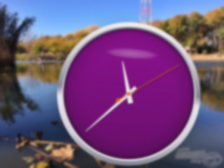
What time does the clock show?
11:38:10
